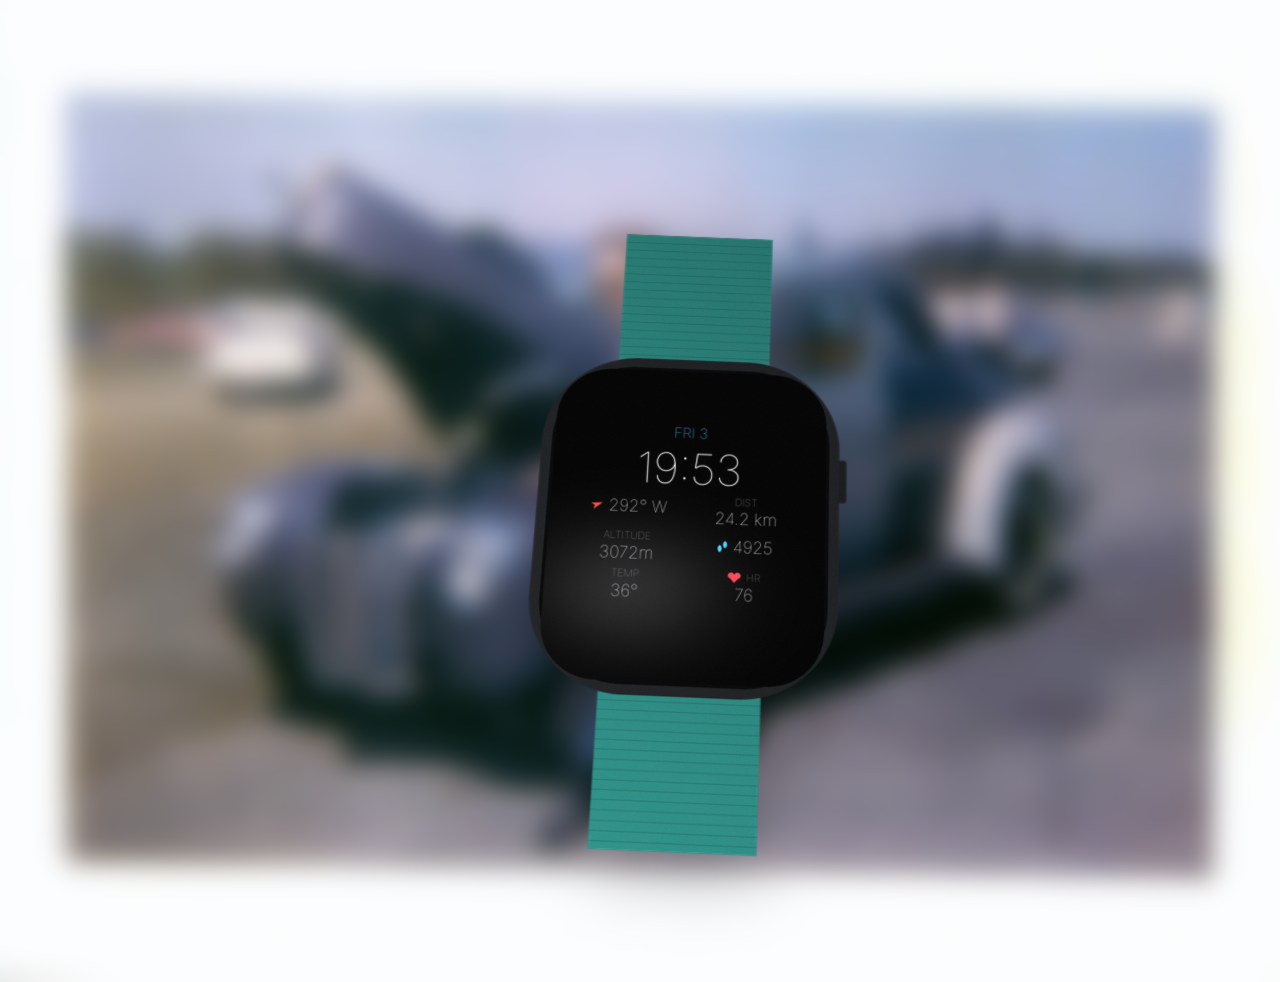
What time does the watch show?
19:53
